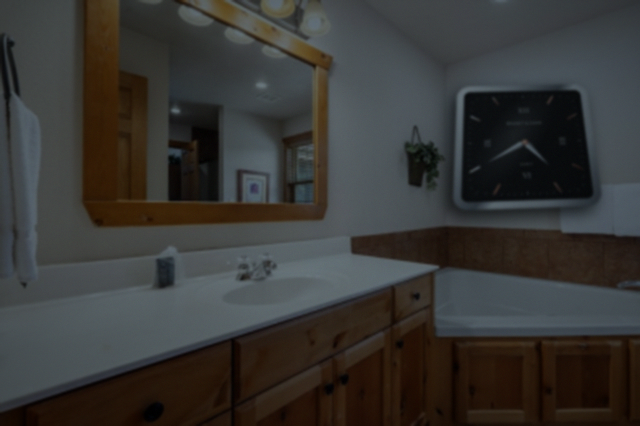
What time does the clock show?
4:40
